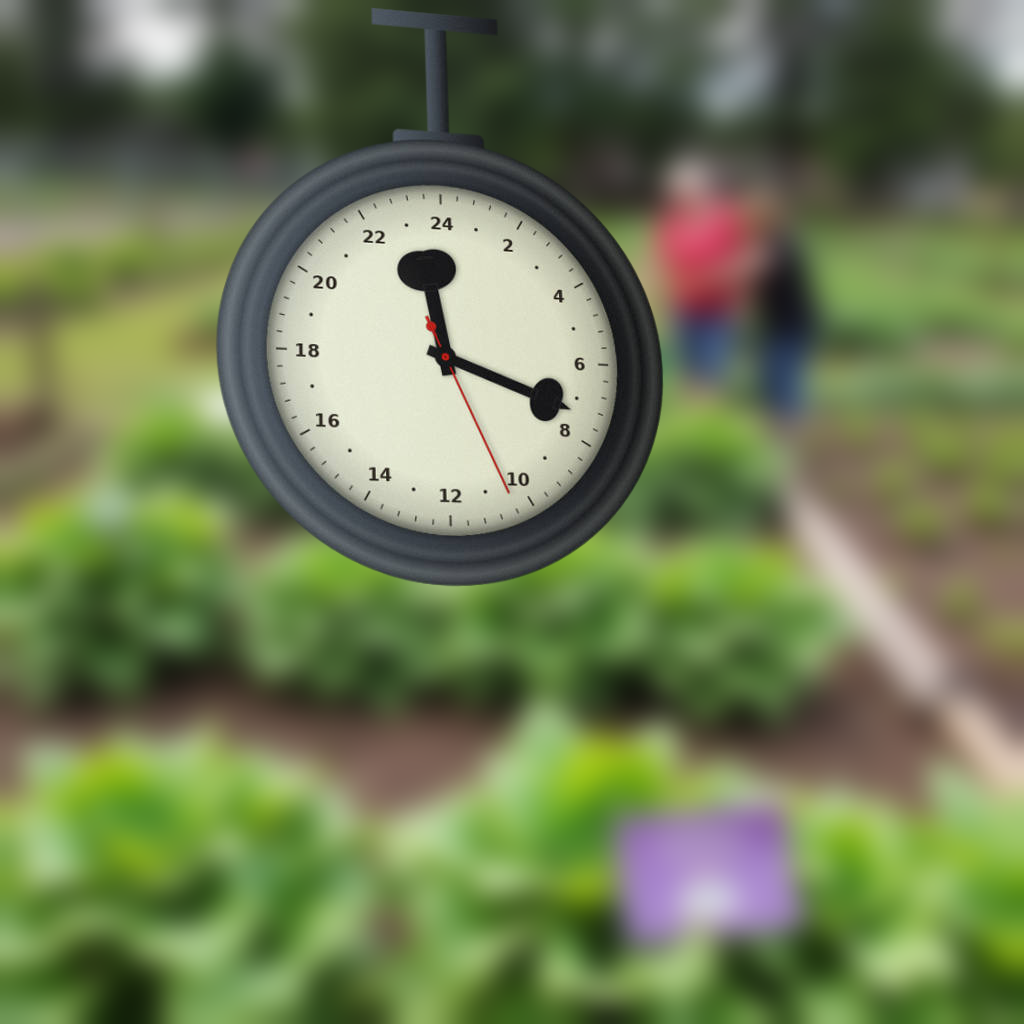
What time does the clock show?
23:18:26
